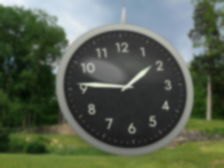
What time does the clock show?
1:46
